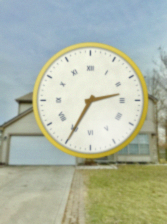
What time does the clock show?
2:35
